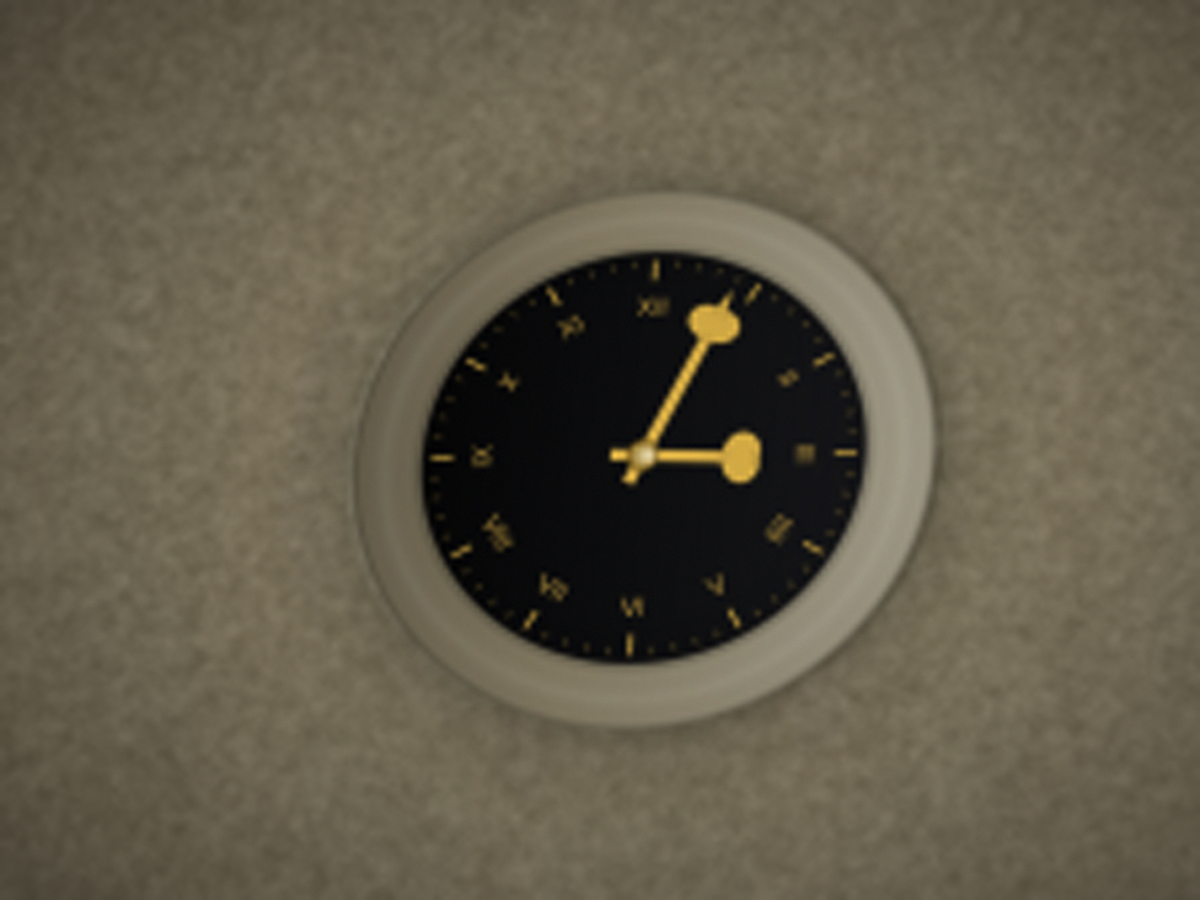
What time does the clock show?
3:04
